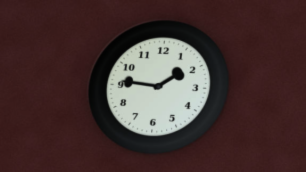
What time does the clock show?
1:46
